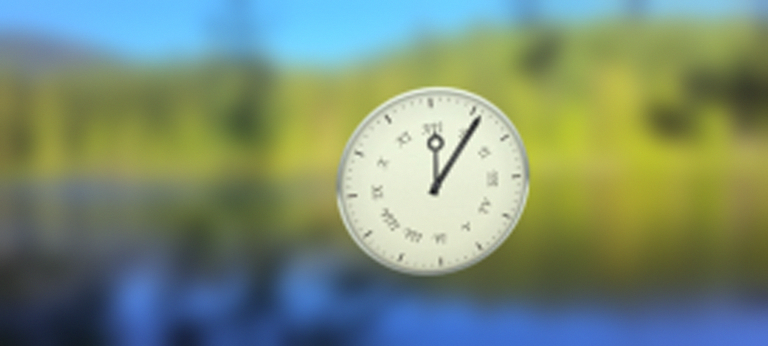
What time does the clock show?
12:06
